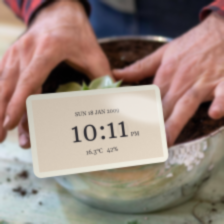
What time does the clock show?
10:11
